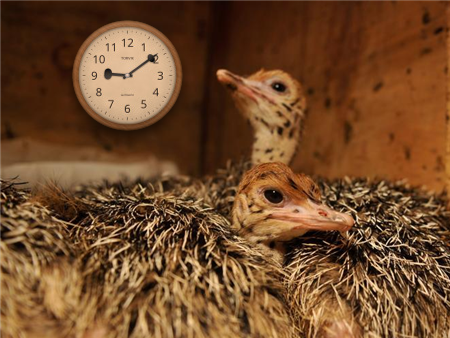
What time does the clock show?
9:09
